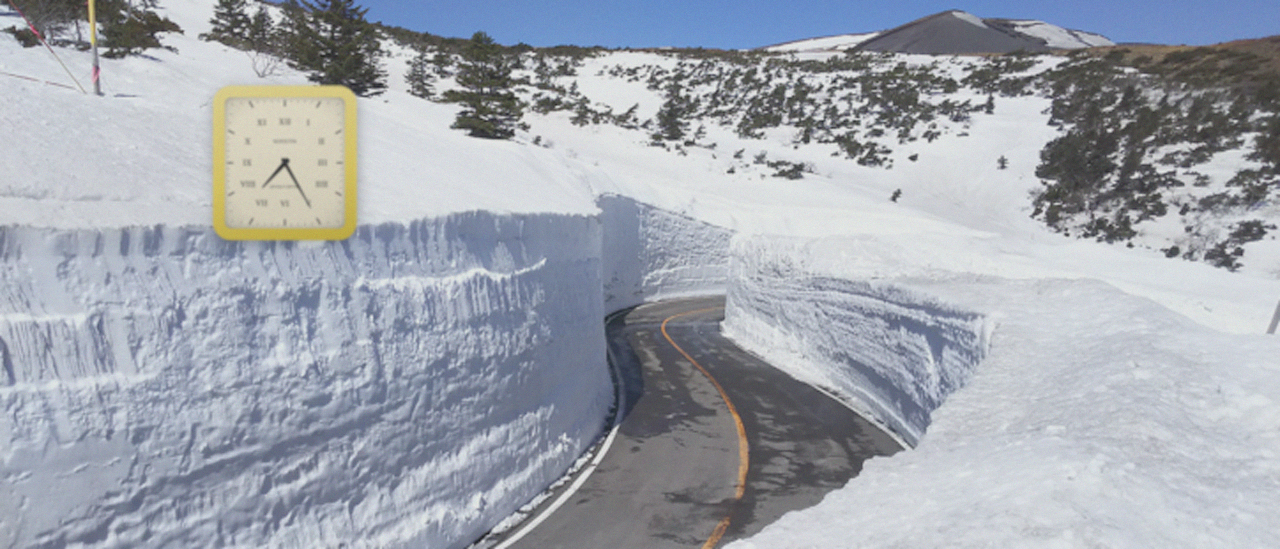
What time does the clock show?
7:25
